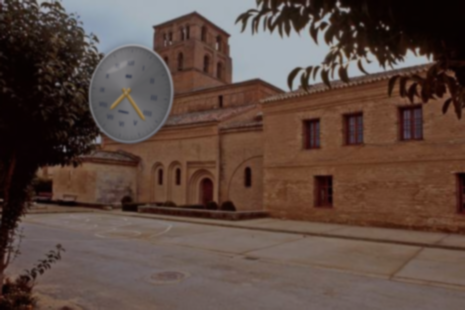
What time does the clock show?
7:22
